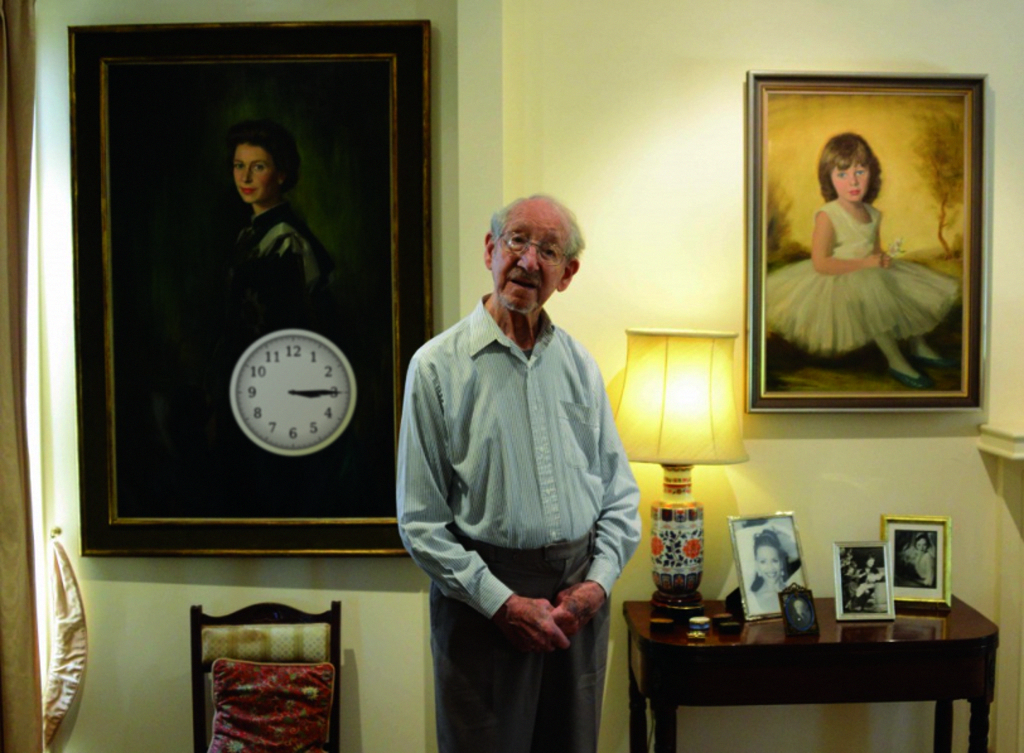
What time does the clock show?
3:15
